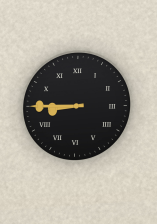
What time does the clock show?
8:45
